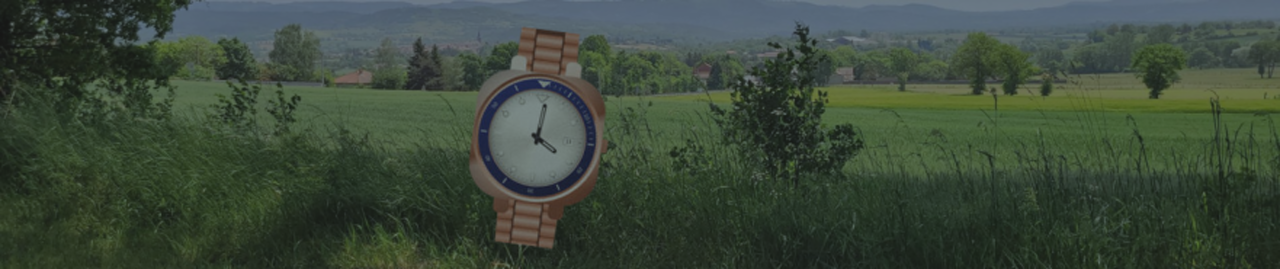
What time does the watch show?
4:01
